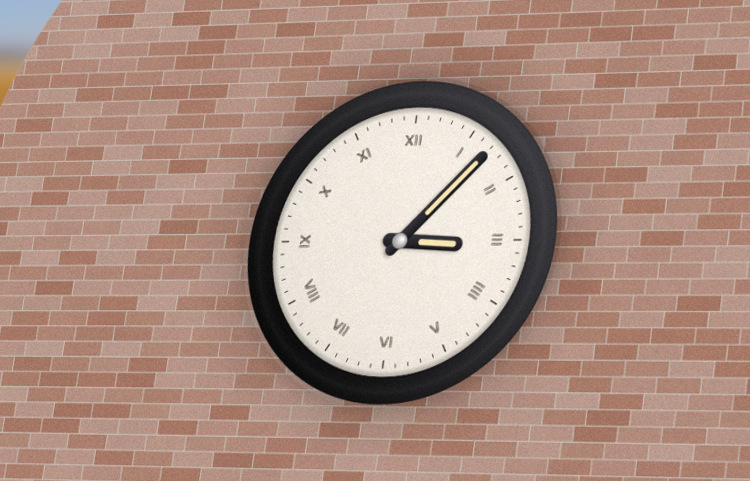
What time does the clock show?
3:07
